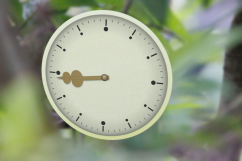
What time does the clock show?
8:44
